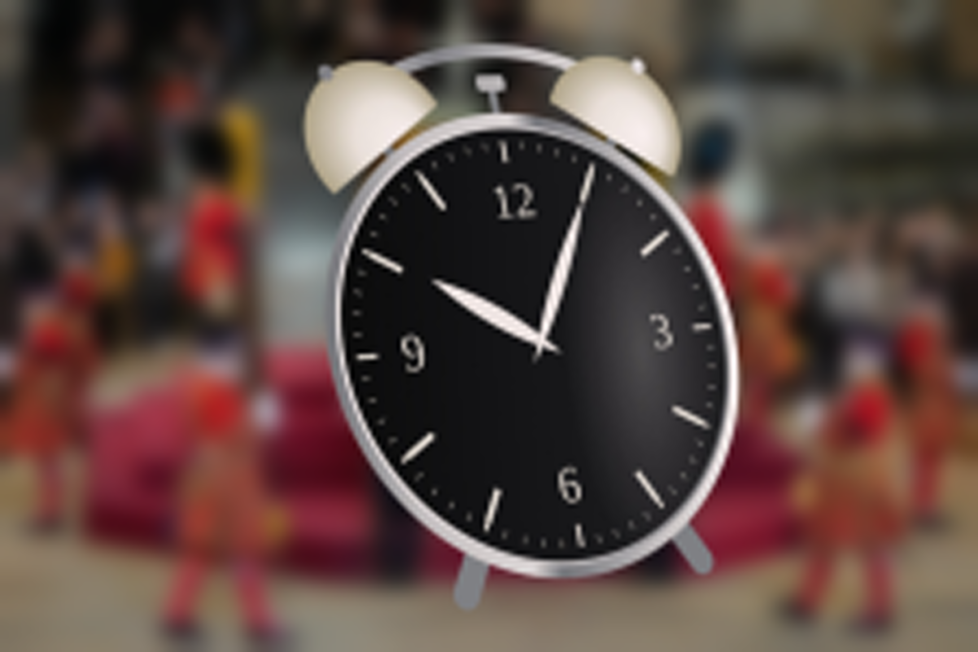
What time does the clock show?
10:05
